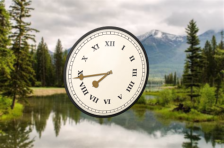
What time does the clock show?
7:44
